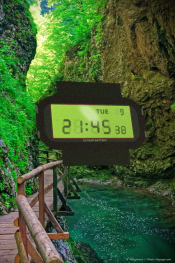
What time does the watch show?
21:45:38
